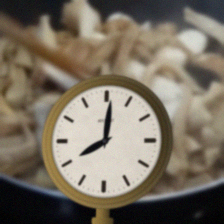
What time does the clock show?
8:01
